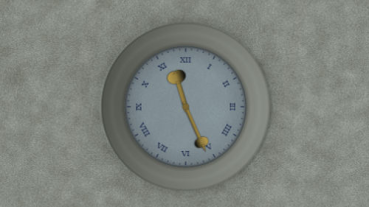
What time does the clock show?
11:26
